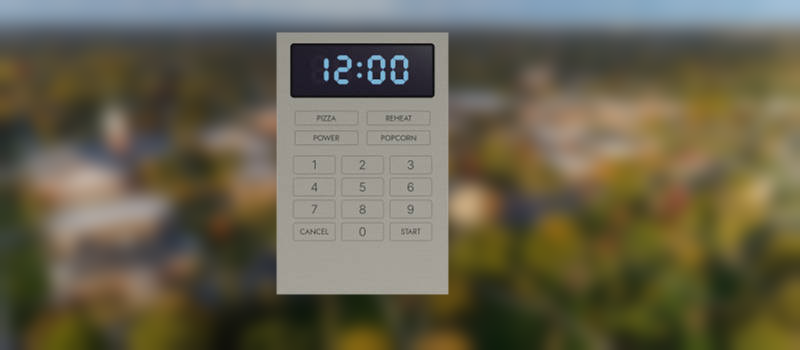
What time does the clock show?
12:00
